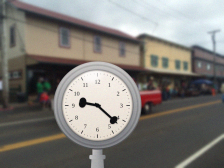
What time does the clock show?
9:22
